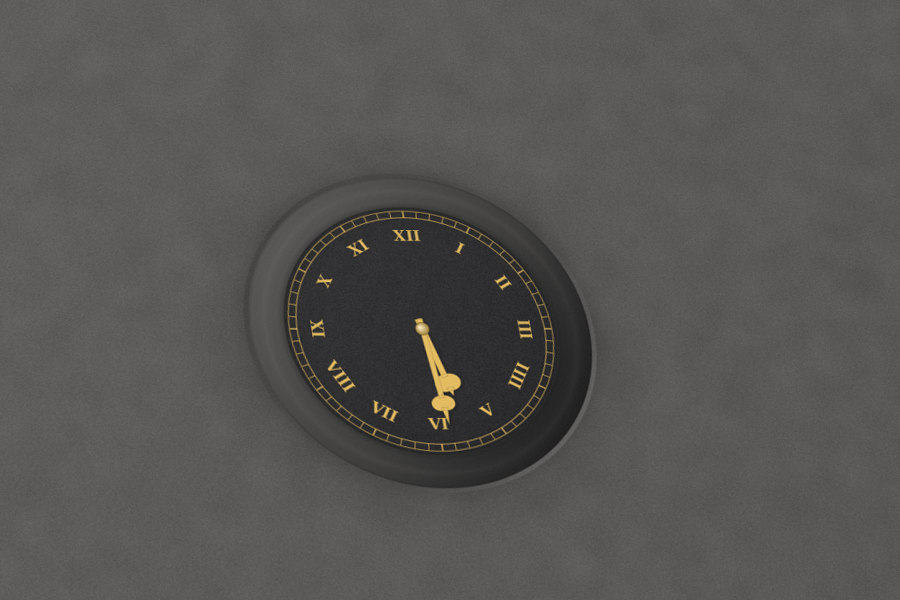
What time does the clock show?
5:29
